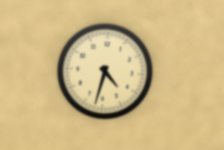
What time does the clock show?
4:32
